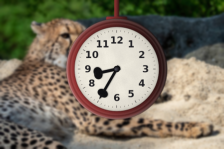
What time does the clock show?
8:35
